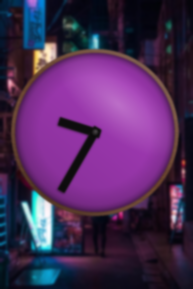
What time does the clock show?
9:35
